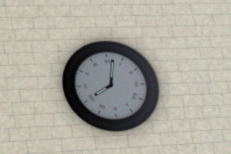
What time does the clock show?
8:02
